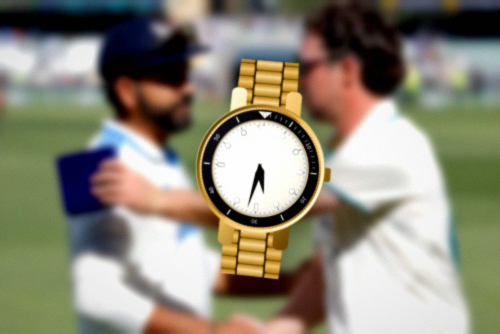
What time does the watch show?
5:32
